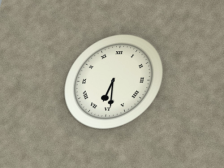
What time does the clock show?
6:29
